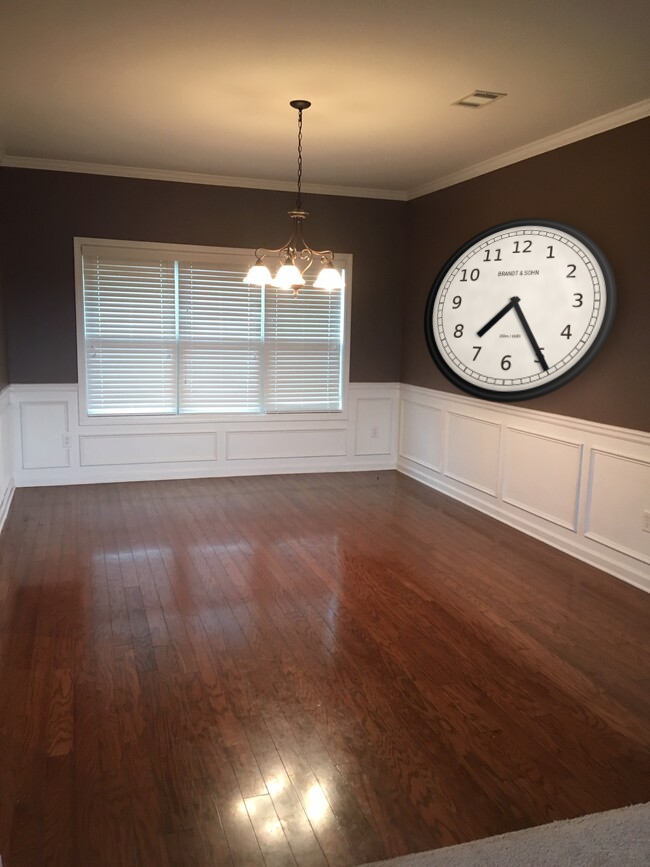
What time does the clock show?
7:25
